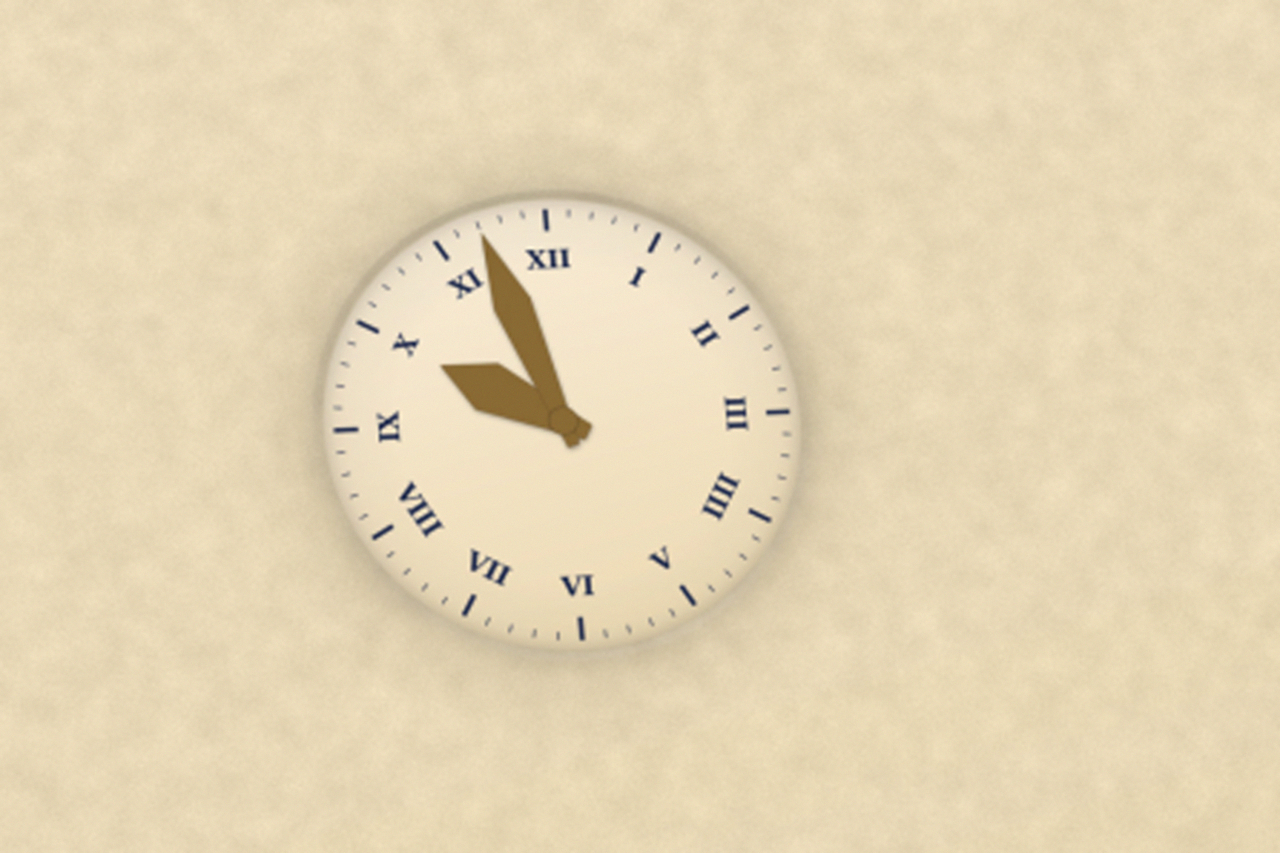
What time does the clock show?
9:57
